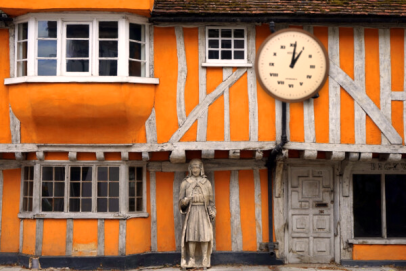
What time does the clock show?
1:01
